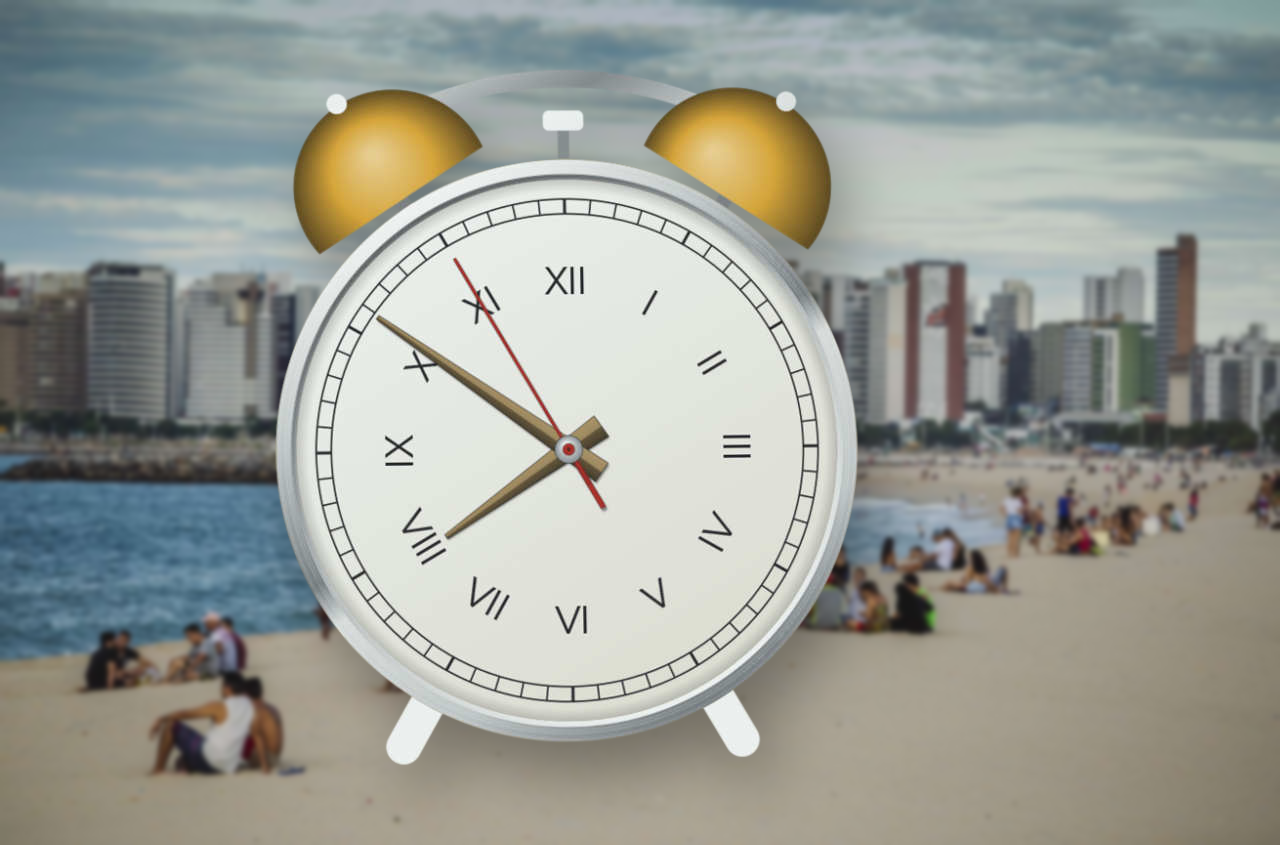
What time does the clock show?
7:50:55
